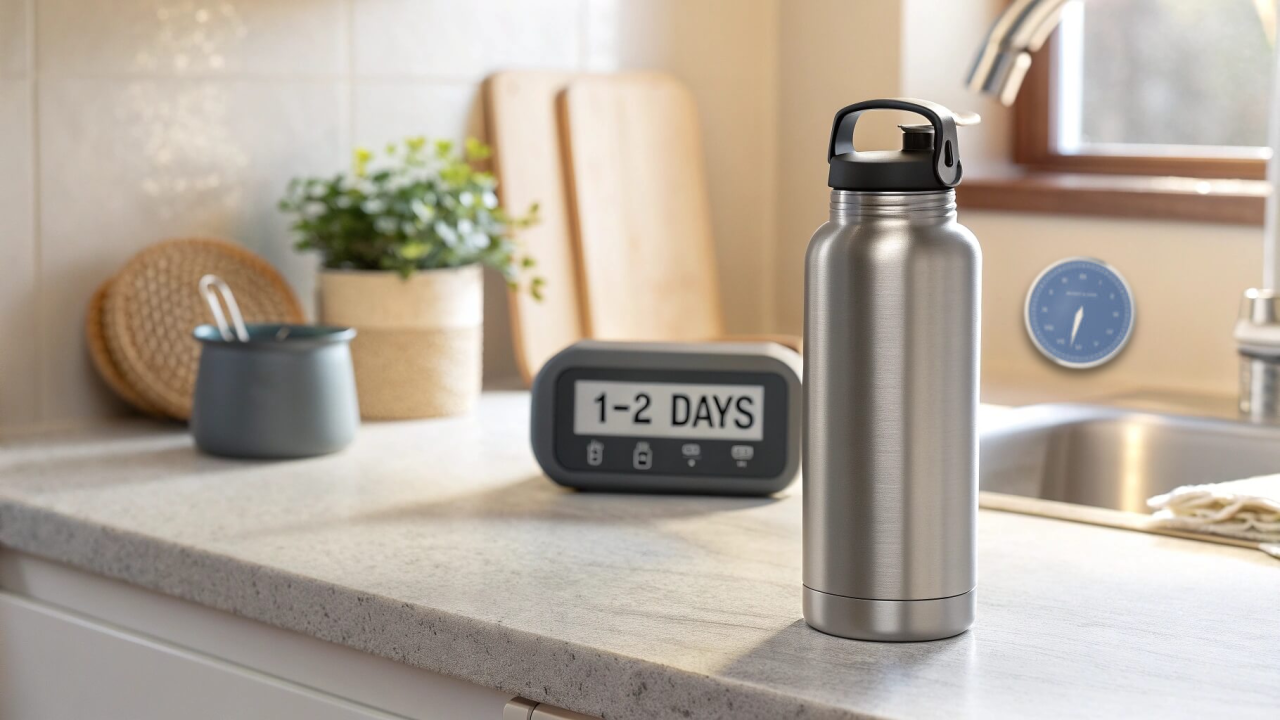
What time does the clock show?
6:32
